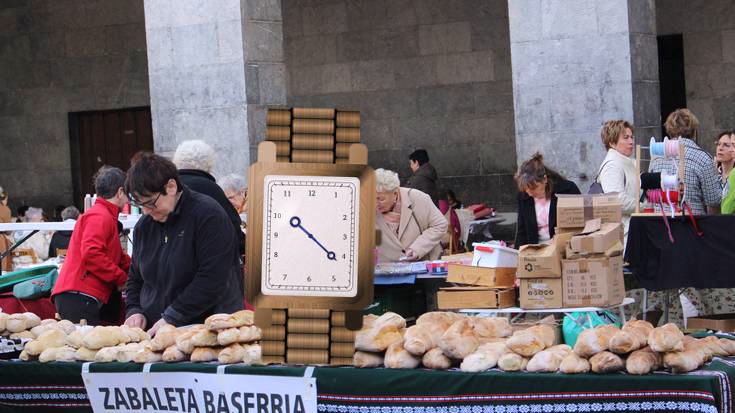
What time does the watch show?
10:22
